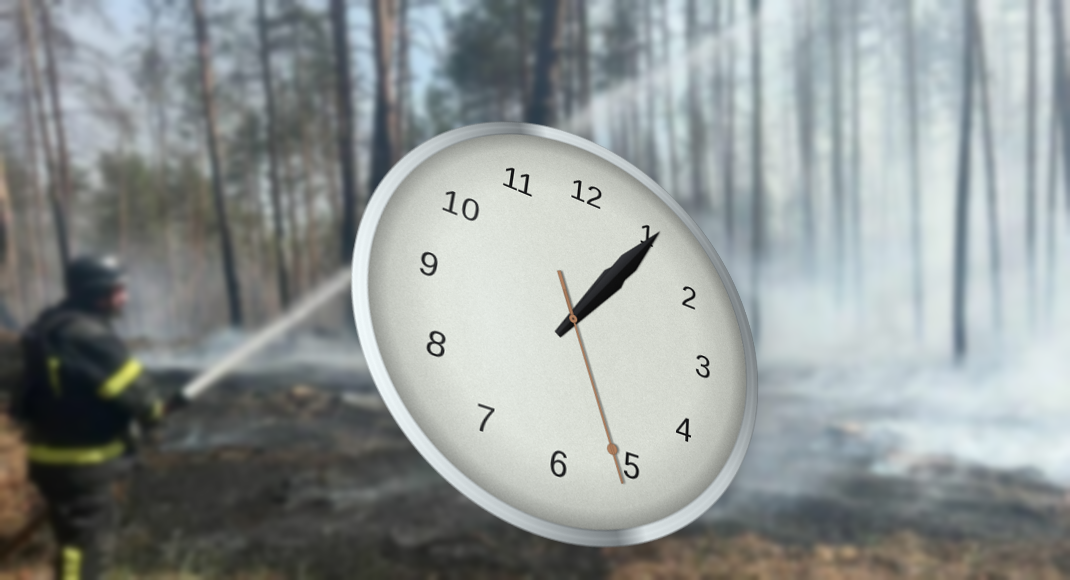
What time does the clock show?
1:05:26
